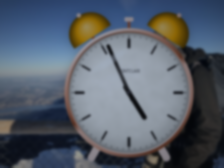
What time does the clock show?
4:56
